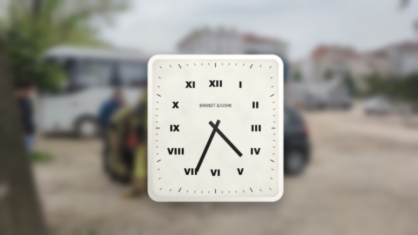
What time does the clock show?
4:34
